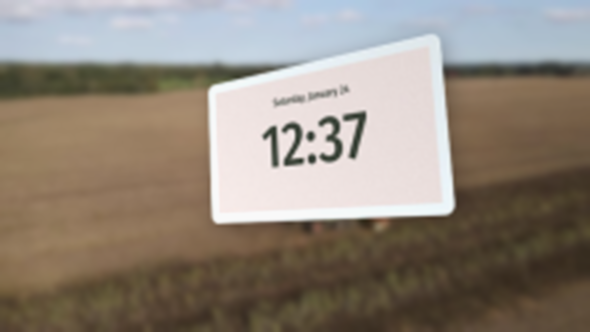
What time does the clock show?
12:37
